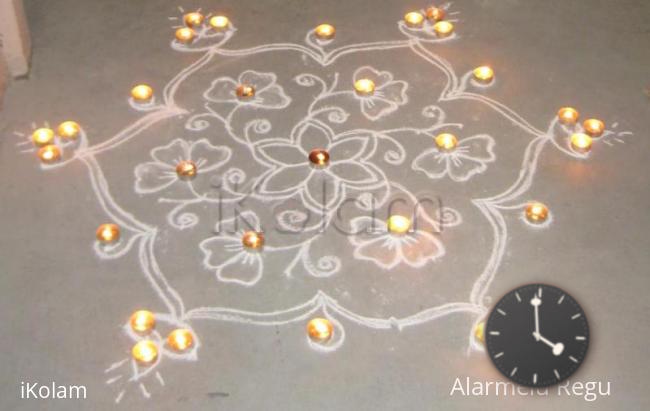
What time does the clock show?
3:59
